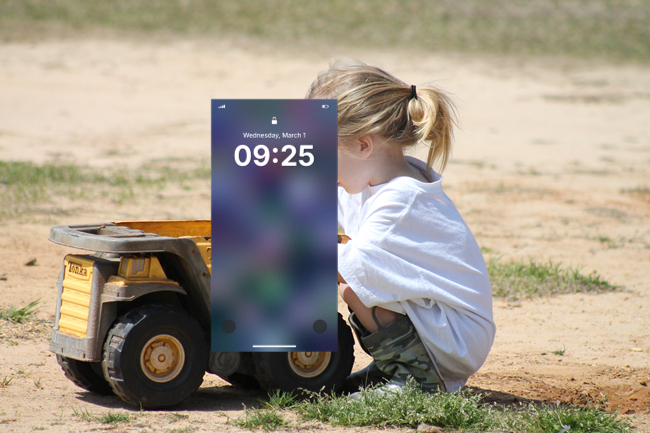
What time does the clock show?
9:25
